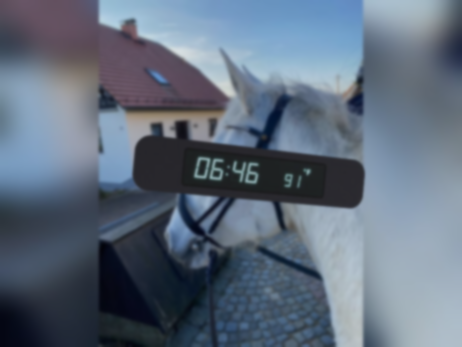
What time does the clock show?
6:46
